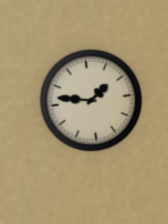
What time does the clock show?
1:47
